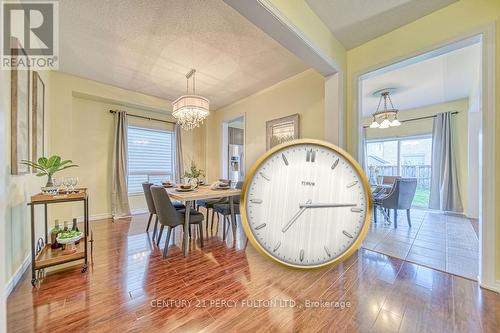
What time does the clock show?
7:14
